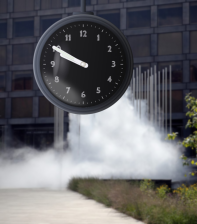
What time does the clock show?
9:50
